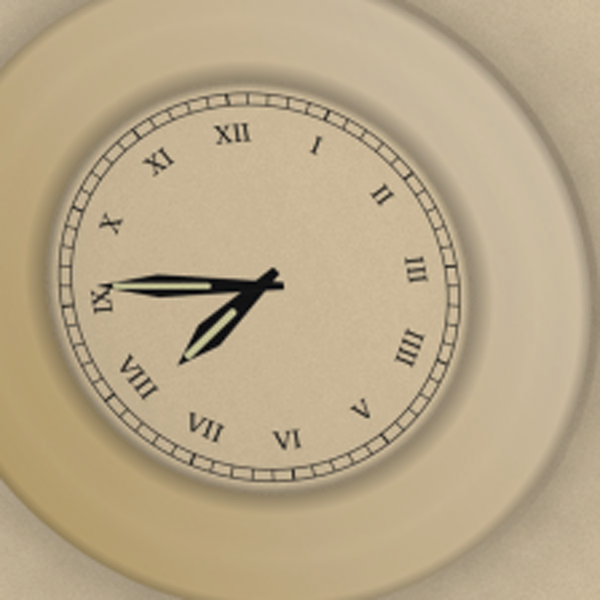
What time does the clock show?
7:46
